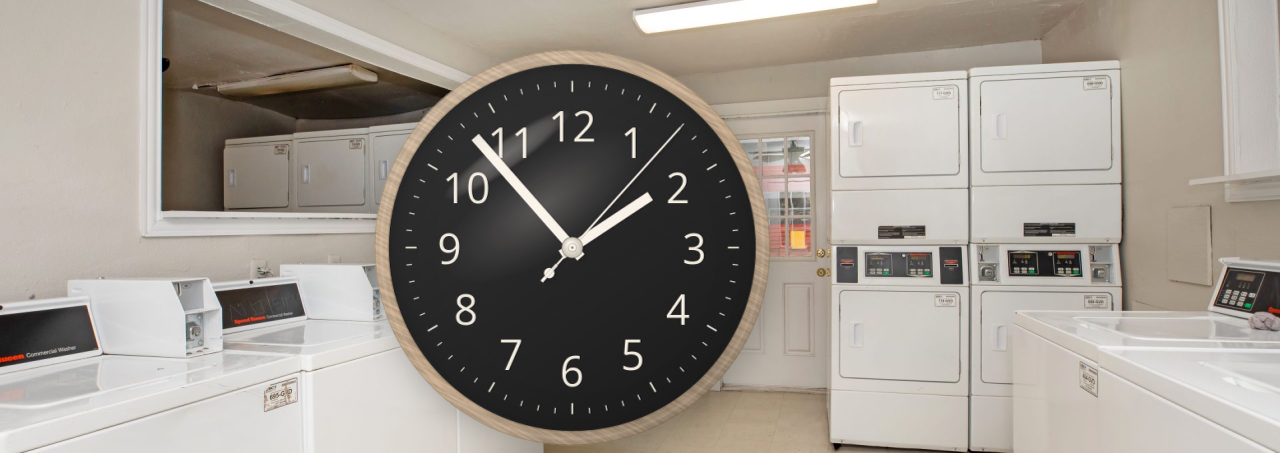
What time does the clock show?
1:53:07
